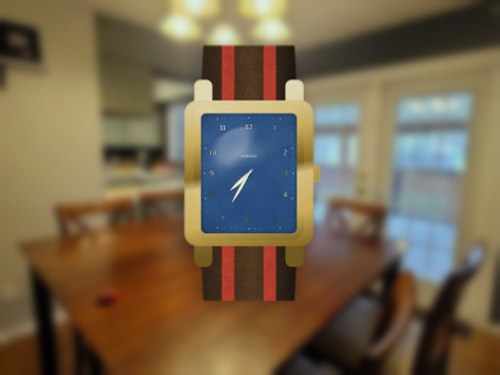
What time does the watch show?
7:35
